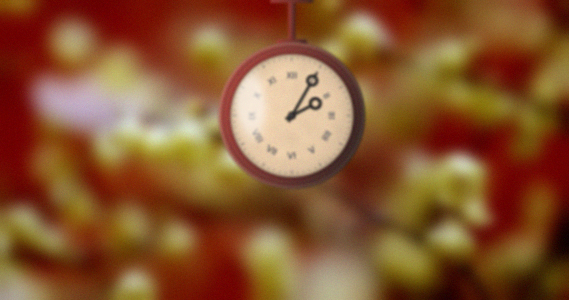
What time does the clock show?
2:05
